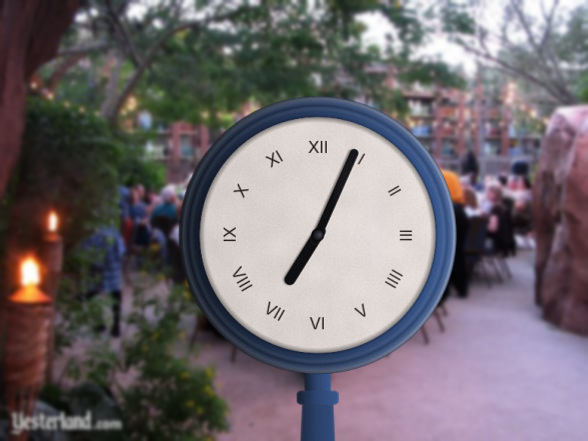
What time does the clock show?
7:04
